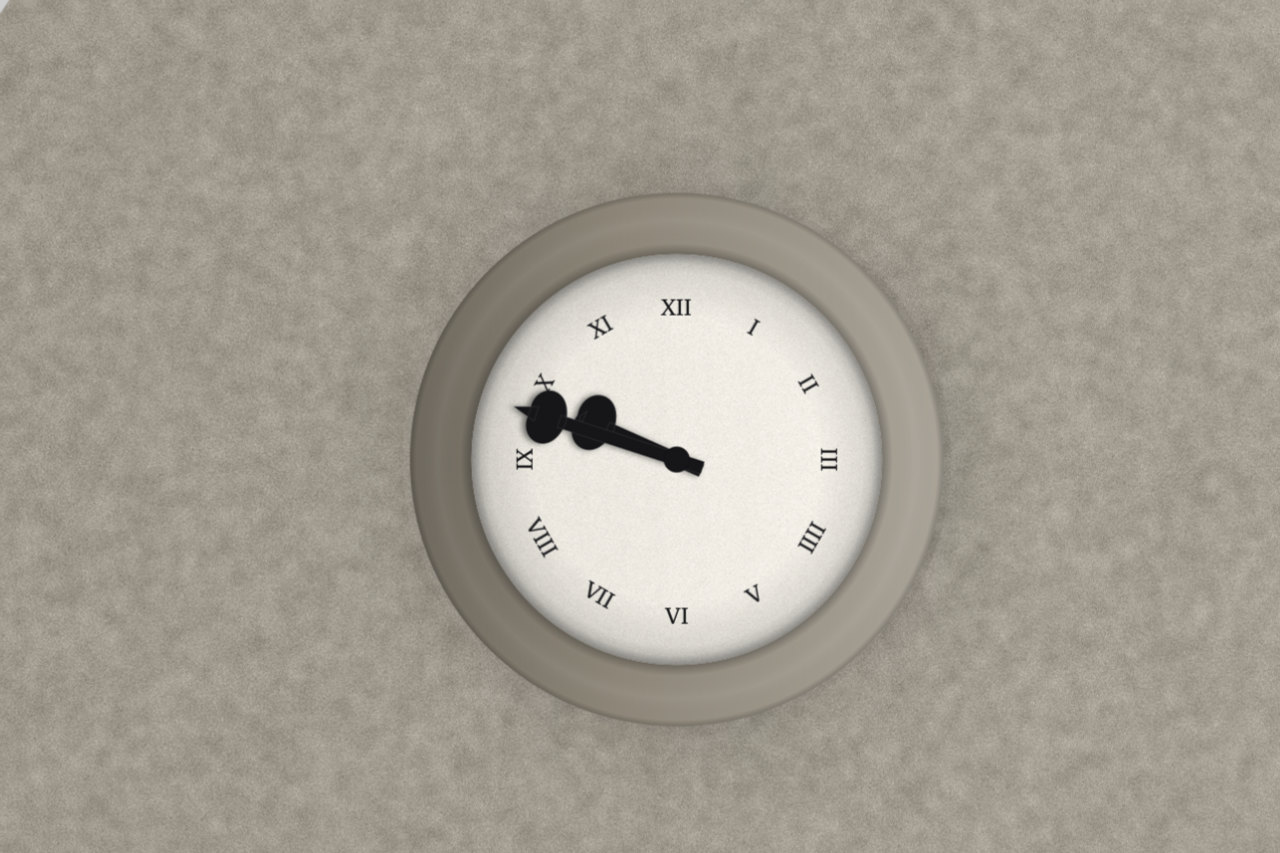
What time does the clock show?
9:48
